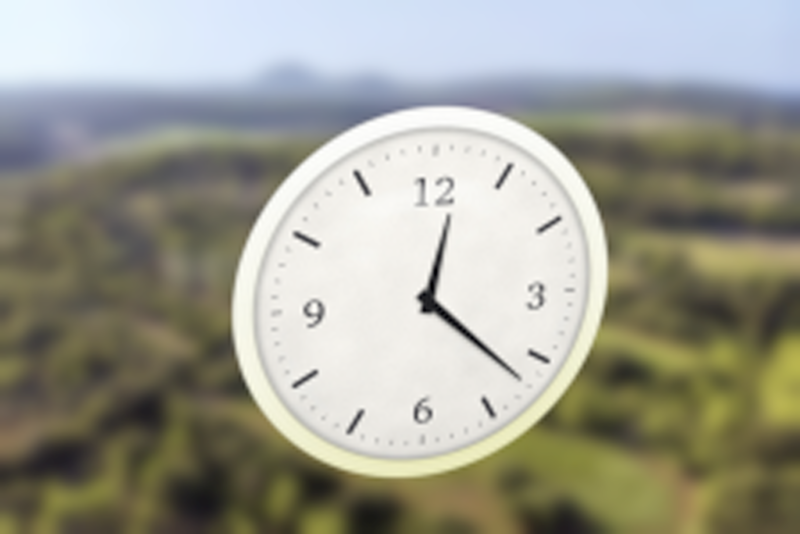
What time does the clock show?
12:22
